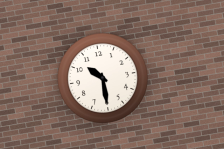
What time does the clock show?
10:30
